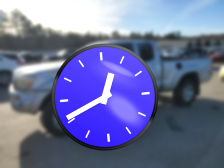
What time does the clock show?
12:41
